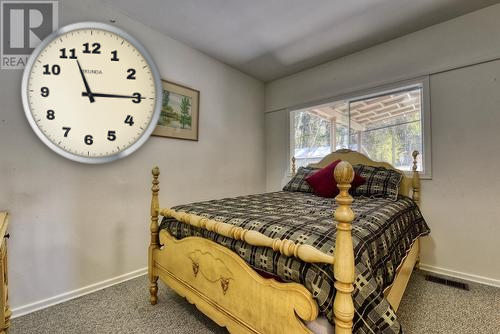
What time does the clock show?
11:15
